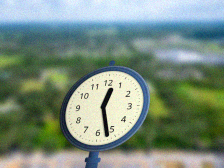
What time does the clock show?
12:27
